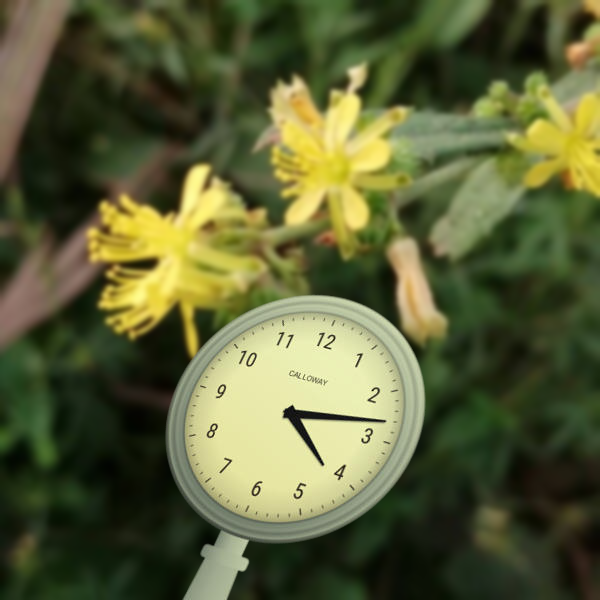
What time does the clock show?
4:13
